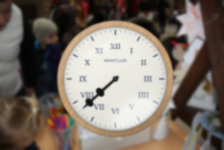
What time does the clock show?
7:38
